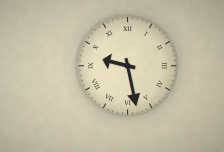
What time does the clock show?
9:28
